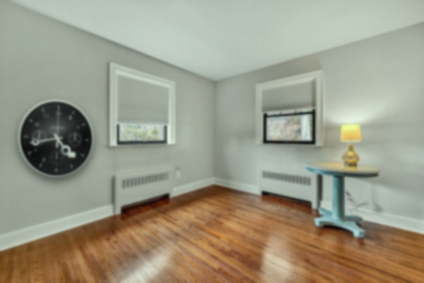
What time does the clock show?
4:43
